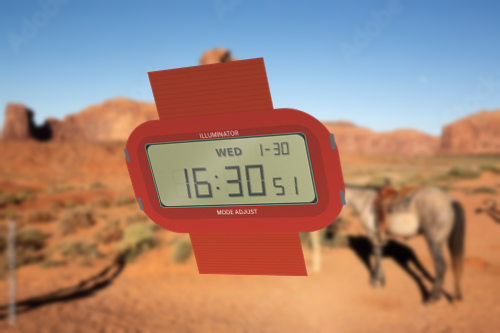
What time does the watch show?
16:30:51
